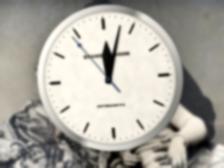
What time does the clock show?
12:02:54
